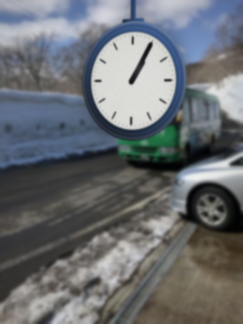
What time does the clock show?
1:05
